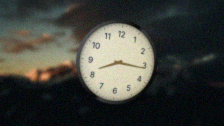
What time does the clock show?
8:16
